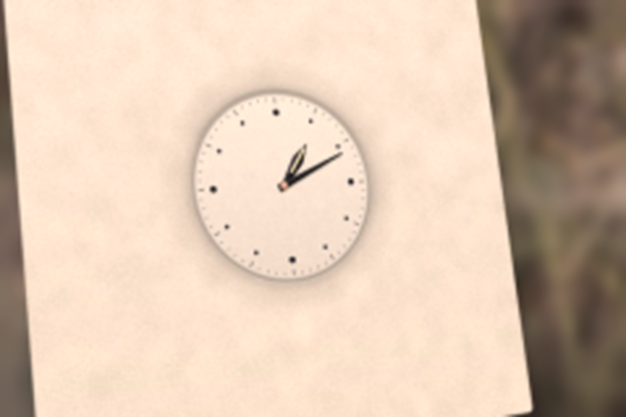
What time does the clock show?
1:11
